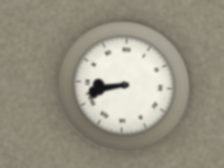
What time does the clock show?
8:42
